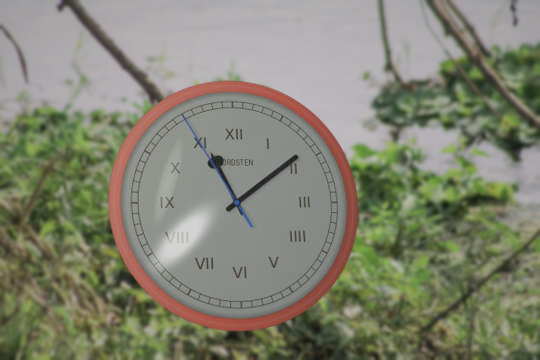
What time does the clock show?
11:08:55
